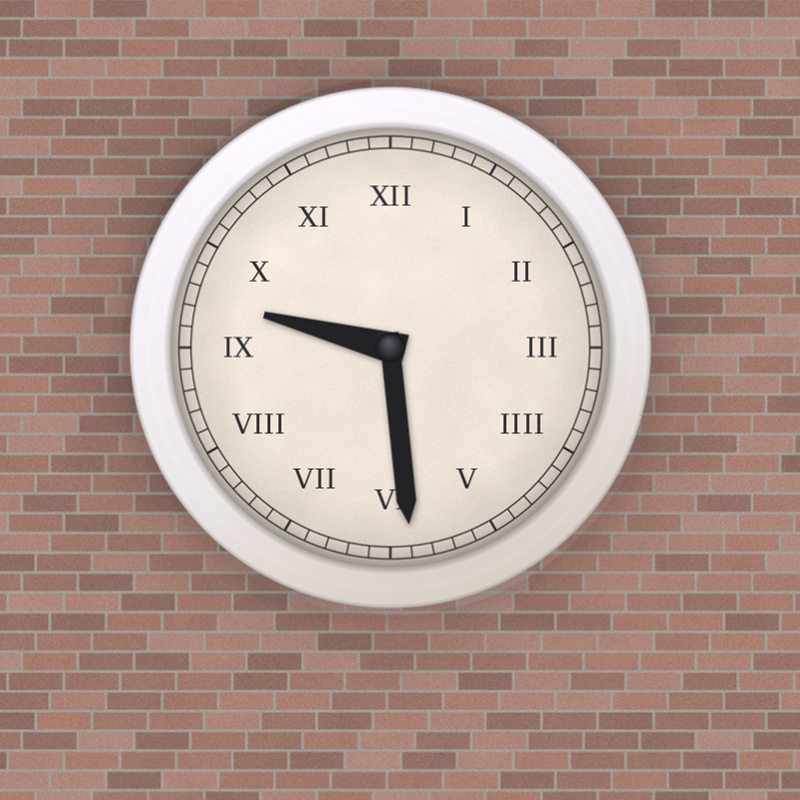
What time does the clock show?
9:29
